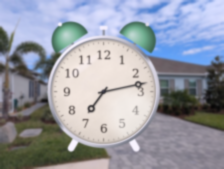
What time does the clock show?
7:13
